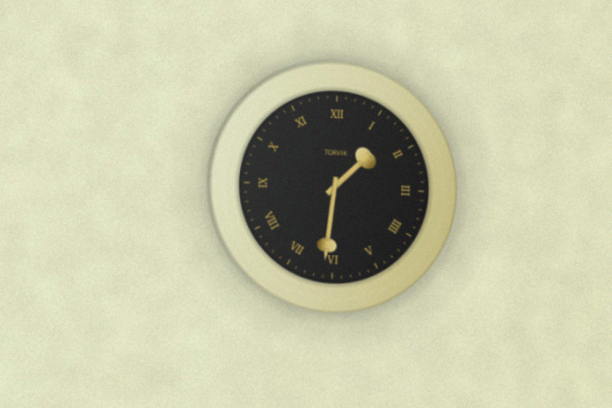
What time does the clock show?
1:31
